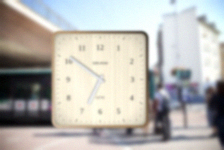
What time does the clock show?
6:51
